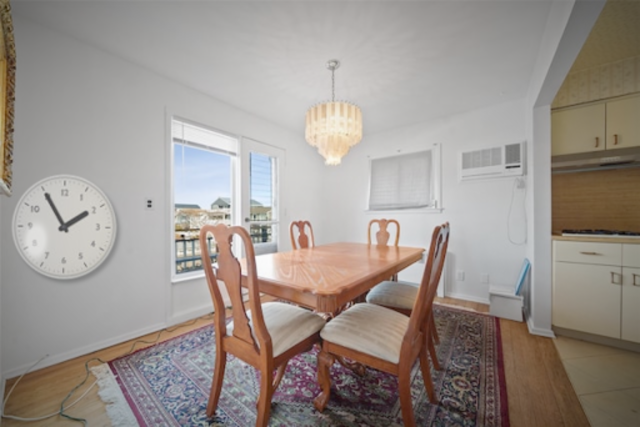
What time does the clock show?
1:55
